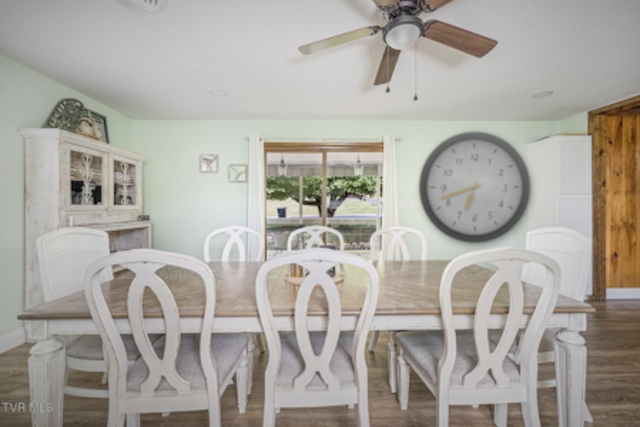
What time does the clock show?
6:42
